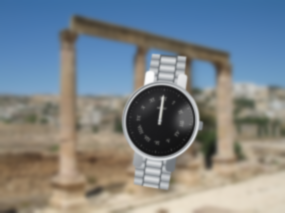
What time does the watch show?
12:00
